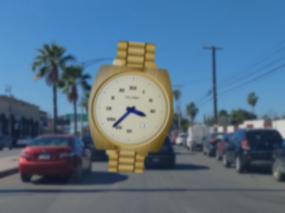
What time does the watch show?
3:37
